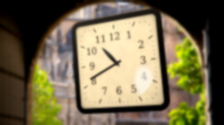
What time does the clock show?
10:41
